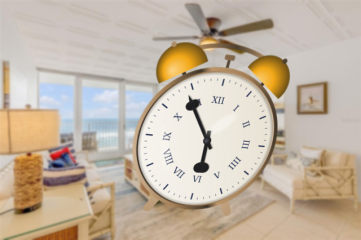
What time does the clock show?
5:54
